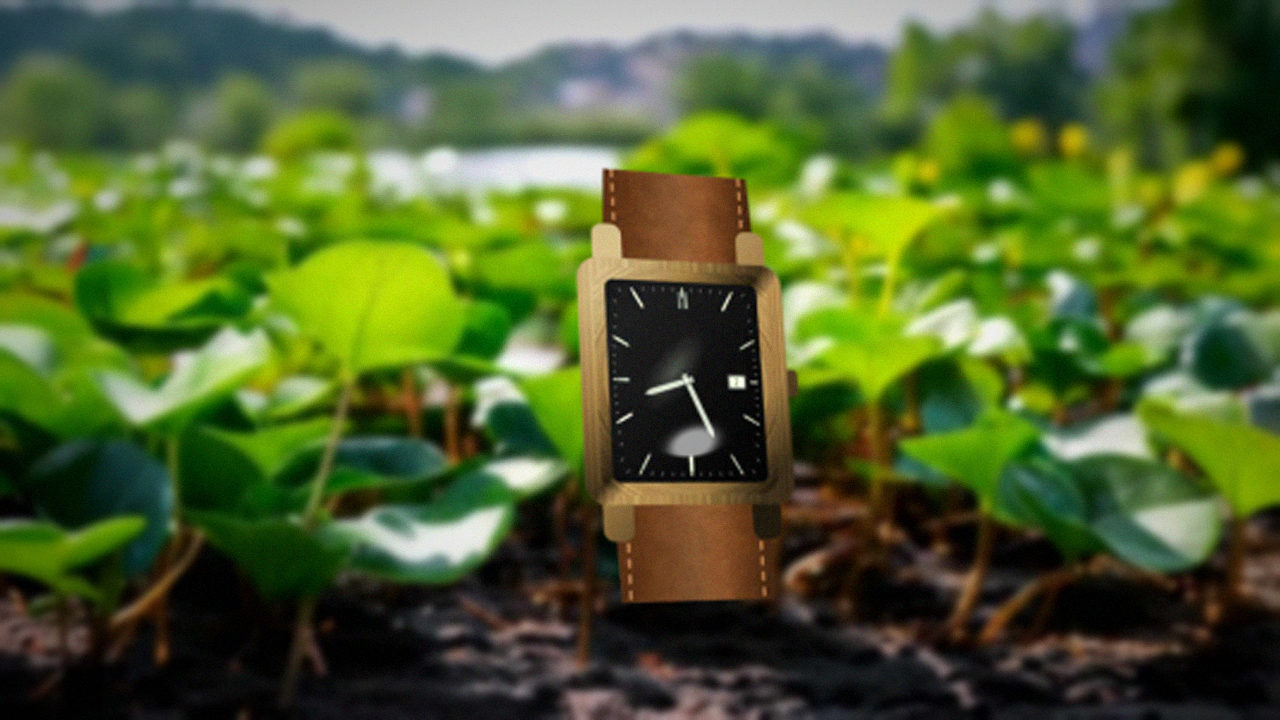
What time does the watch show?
8:26
